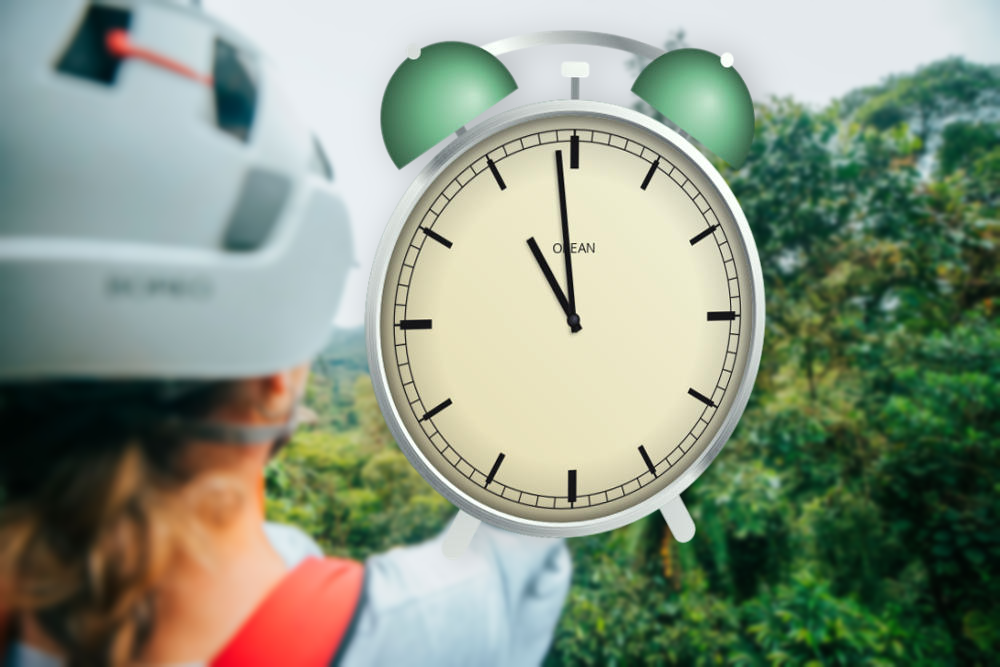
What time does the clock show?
10:59
